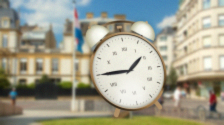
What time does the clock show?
1:45
